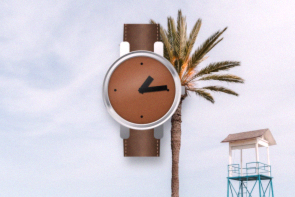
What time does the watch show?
1:14
